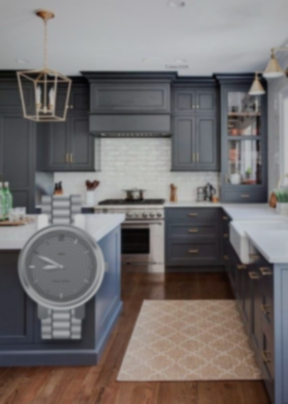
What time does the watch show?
8:49
